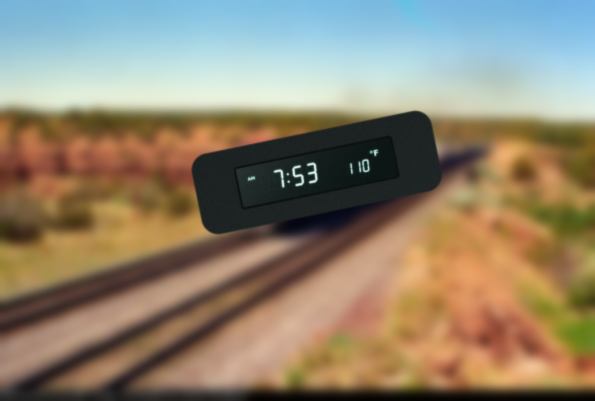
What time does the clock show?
7:53
